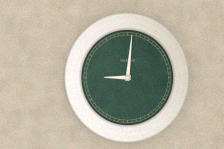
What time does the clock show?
9:01
